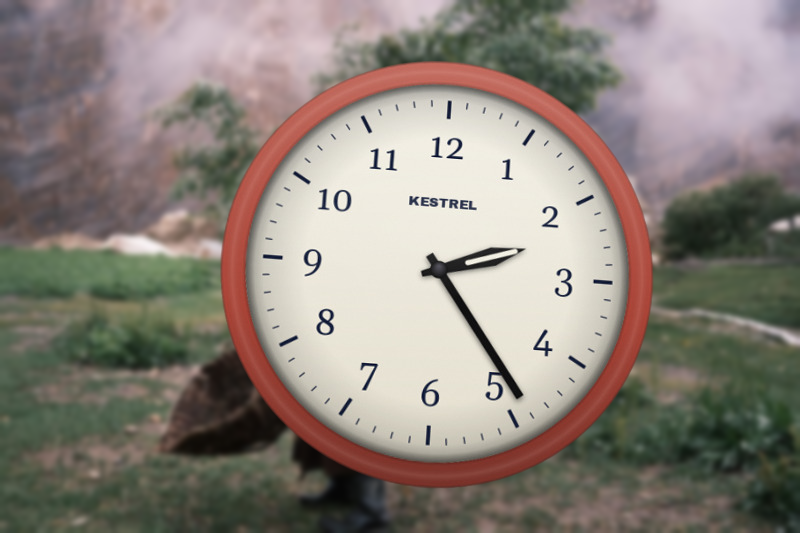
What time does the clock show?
2:24
